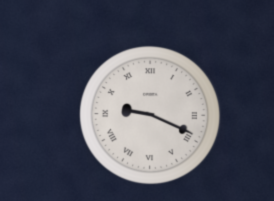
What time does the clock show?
9:19
